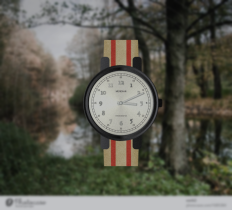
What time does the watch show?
3:11
